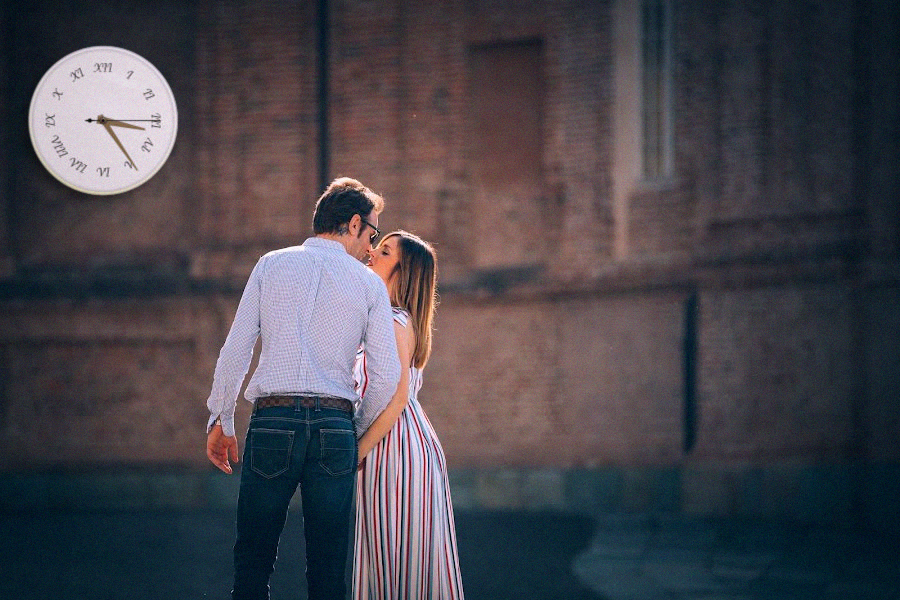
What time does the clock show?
3:24:15
